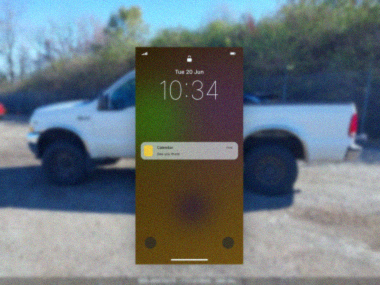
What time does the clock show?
10:34
